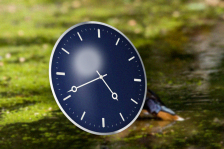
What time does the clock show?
4:41
